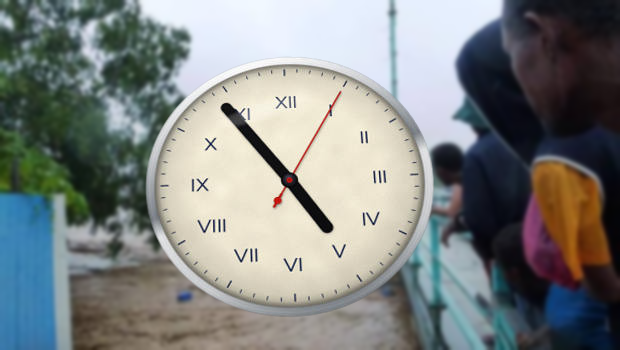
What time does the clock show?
4:54:05
